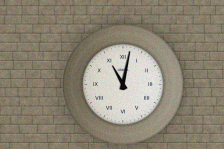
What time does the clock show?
11:02
